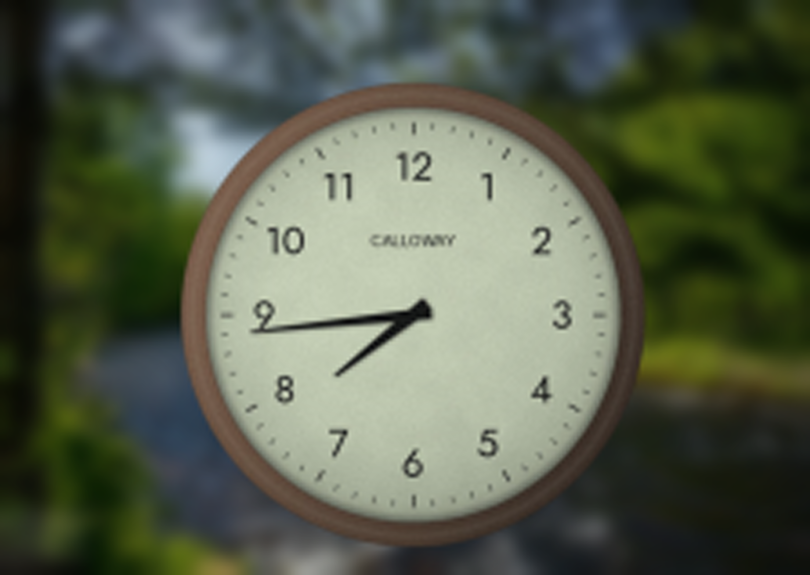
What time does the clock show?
7:44
